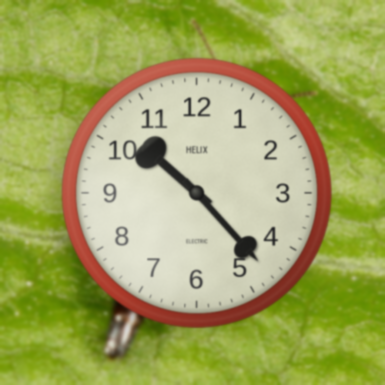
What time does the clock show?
10:23
